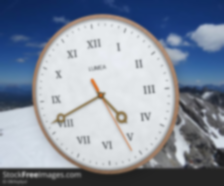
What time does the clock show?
4:41:26
